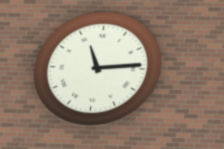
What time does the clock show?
11:14
